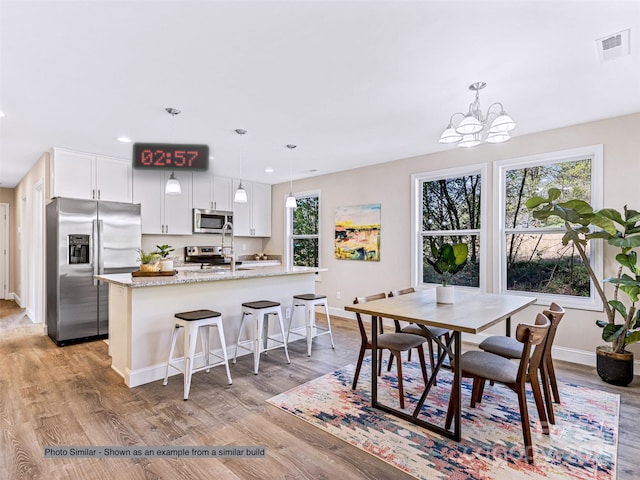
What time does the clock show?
2:57
